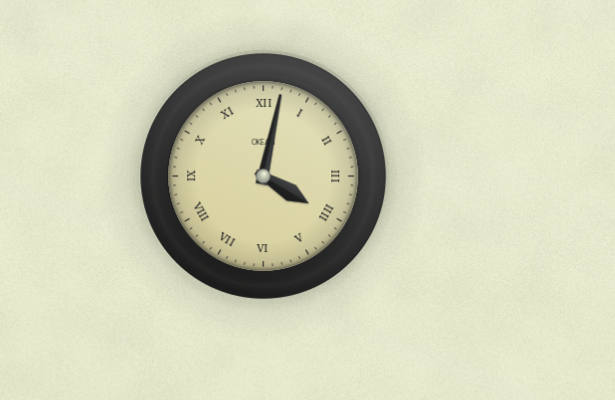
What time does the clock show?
4:02
